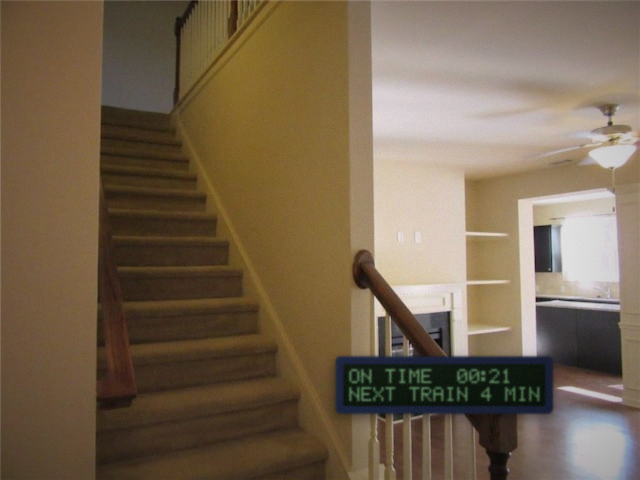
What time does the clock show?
0:21
